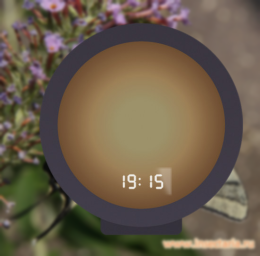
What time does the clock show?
19:15
